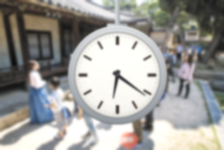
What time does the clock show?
6:21
